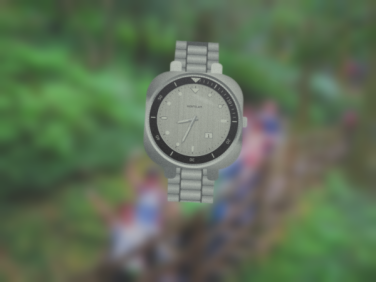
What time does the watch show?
8:34
